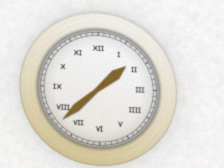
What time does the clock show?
1:38
